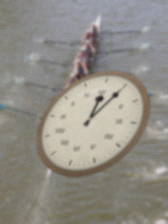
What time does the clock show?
12:05
